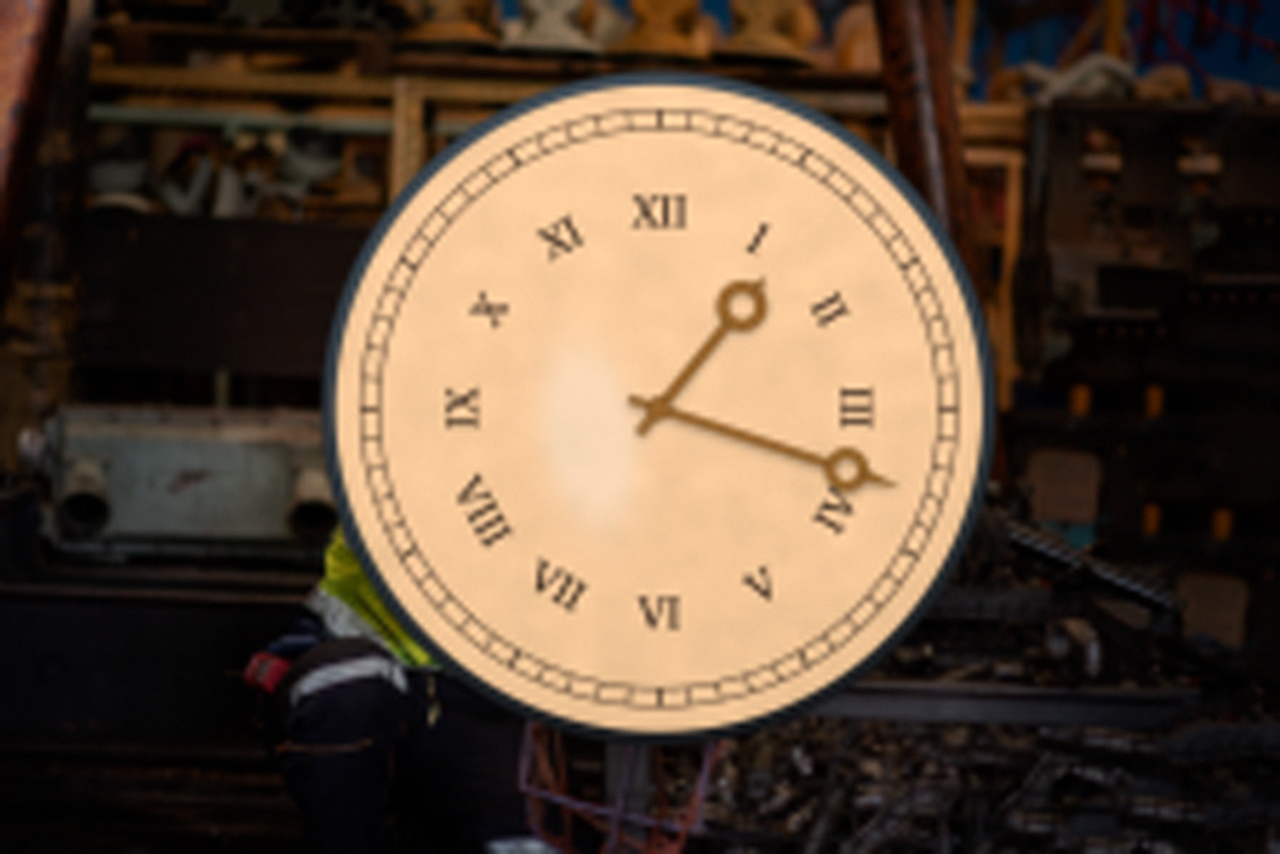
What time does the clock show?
1:18
